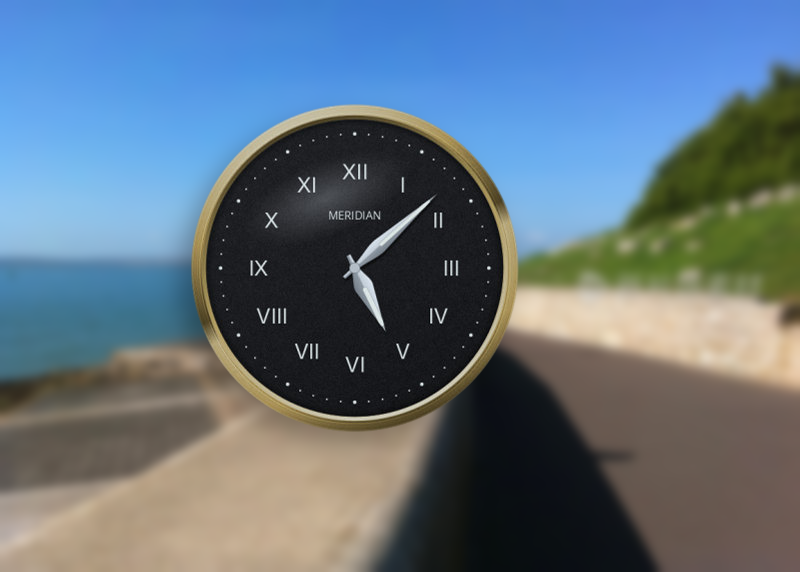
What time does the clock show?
5:08
